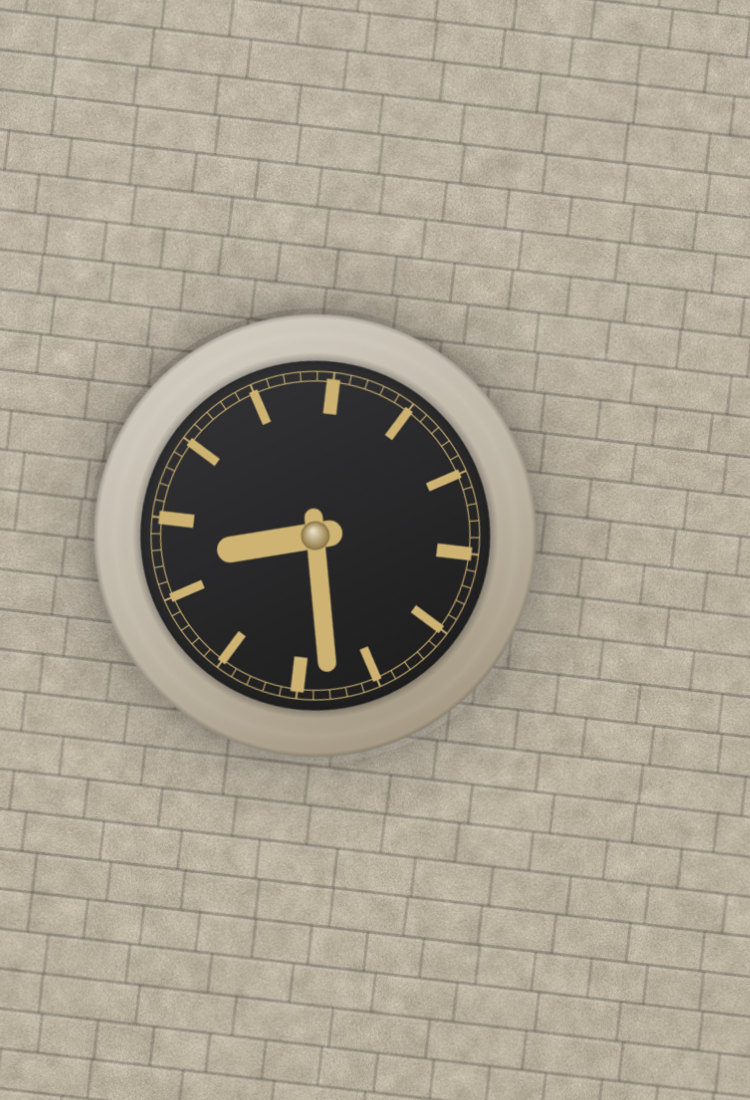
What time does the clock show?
8:28
